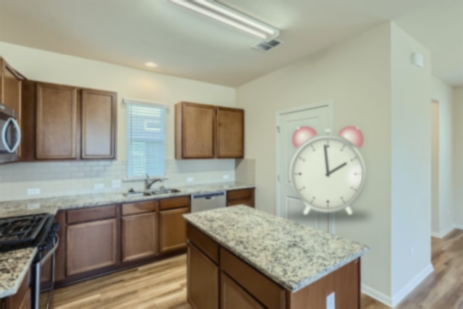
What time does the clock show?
1:59
